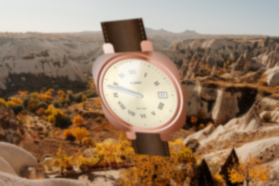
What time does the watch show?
9:48
